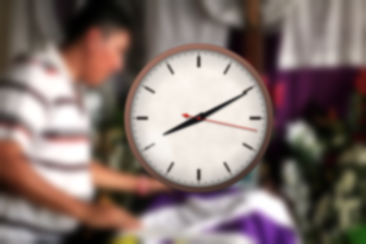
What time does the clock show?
8:10:17
